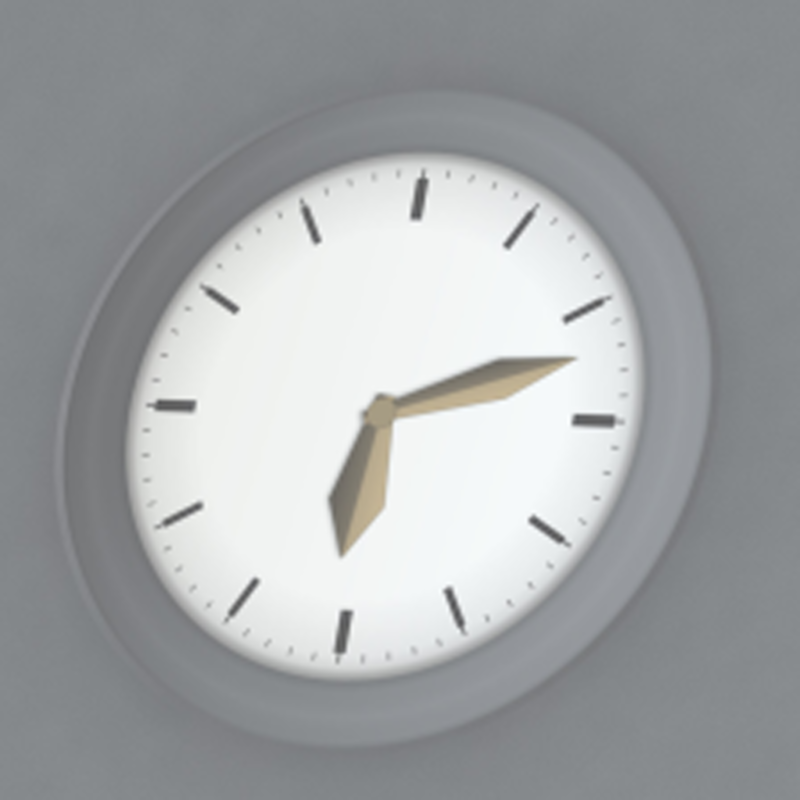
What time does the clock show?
6:12
